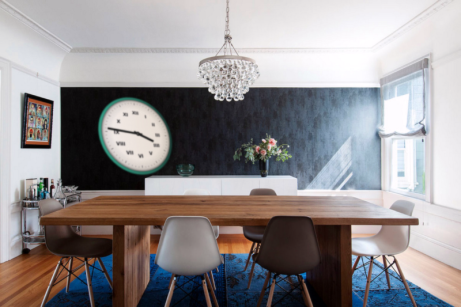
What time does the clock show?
3:46
